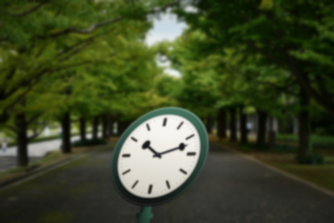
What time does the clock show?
10:12
